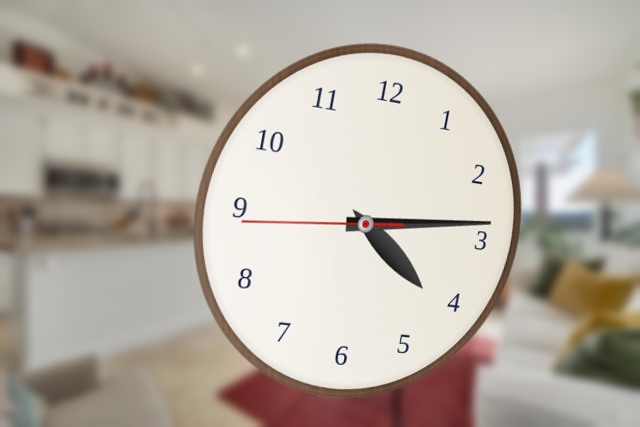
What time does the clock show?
4:13:44
